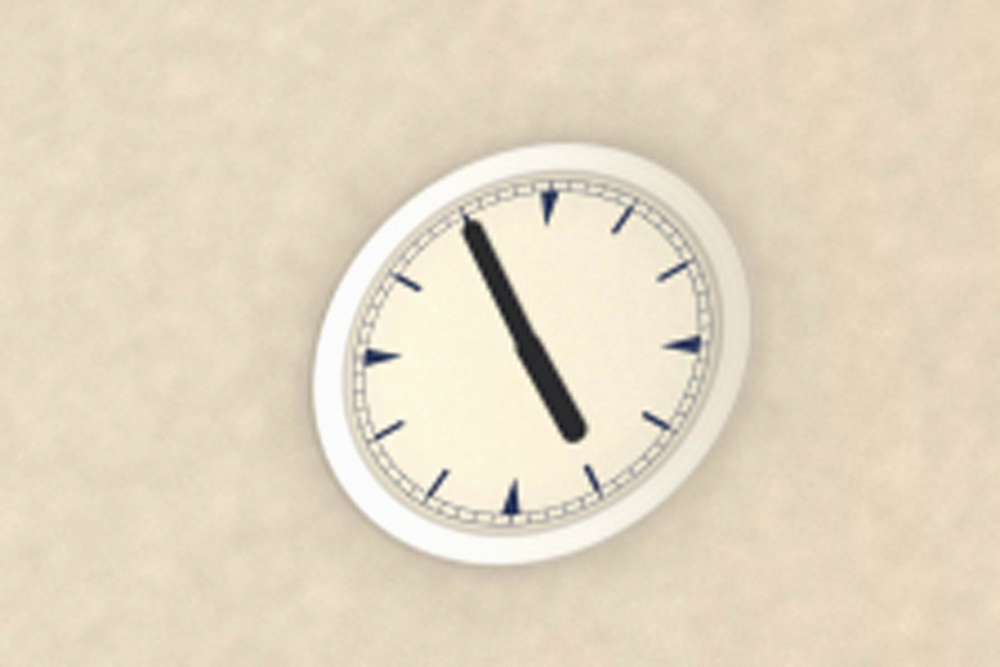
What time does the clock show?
4:55
